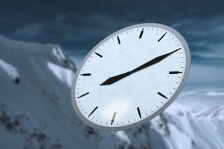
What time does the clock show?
8:10
